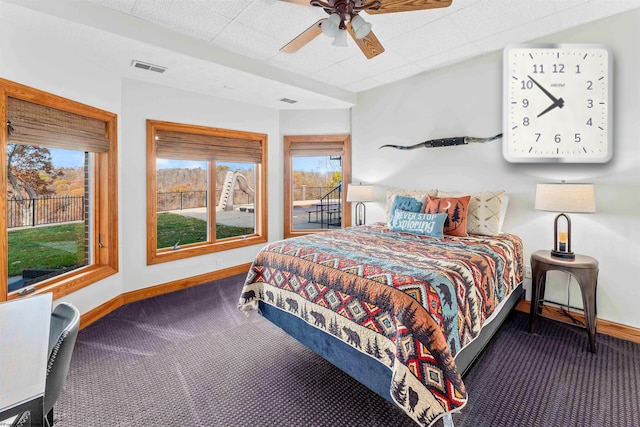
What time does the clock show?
7:52
